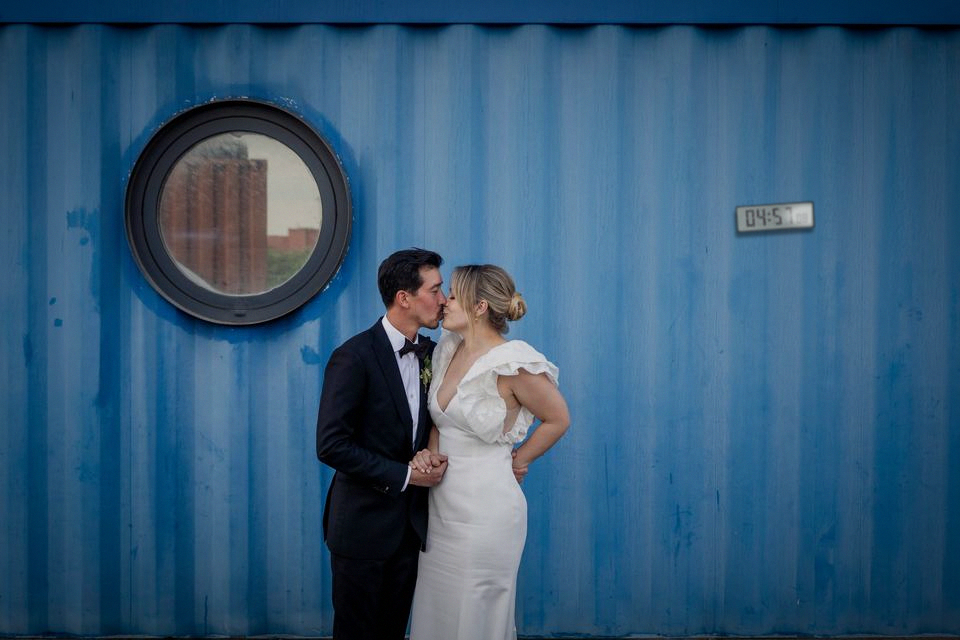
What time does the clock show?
4:57
